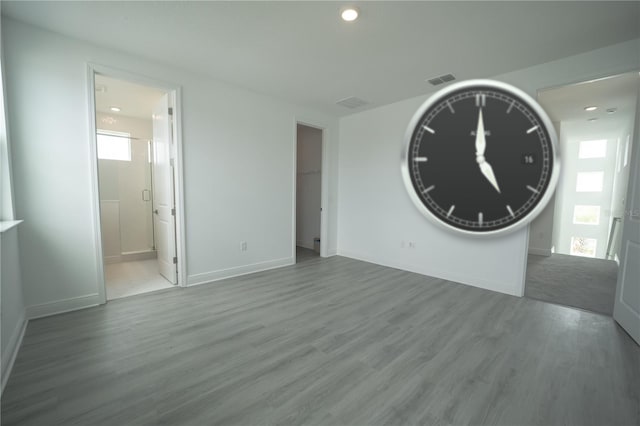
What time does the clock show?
5:00
